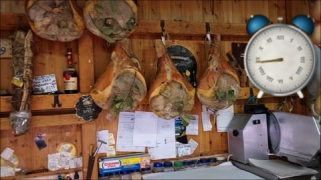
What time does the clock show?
8:44
